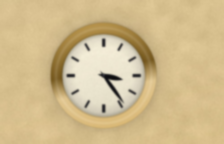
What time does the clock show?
3:24
